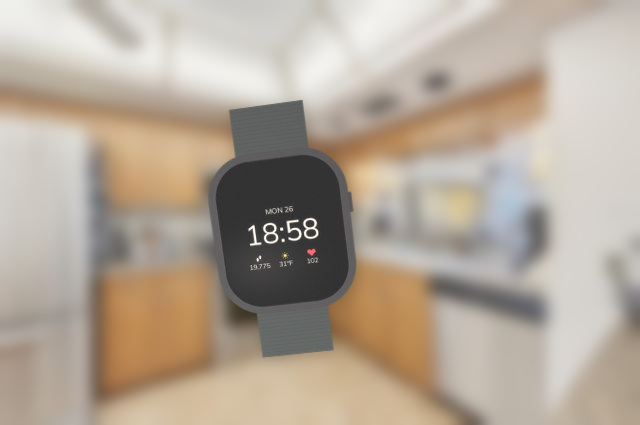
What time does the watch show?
18:58
